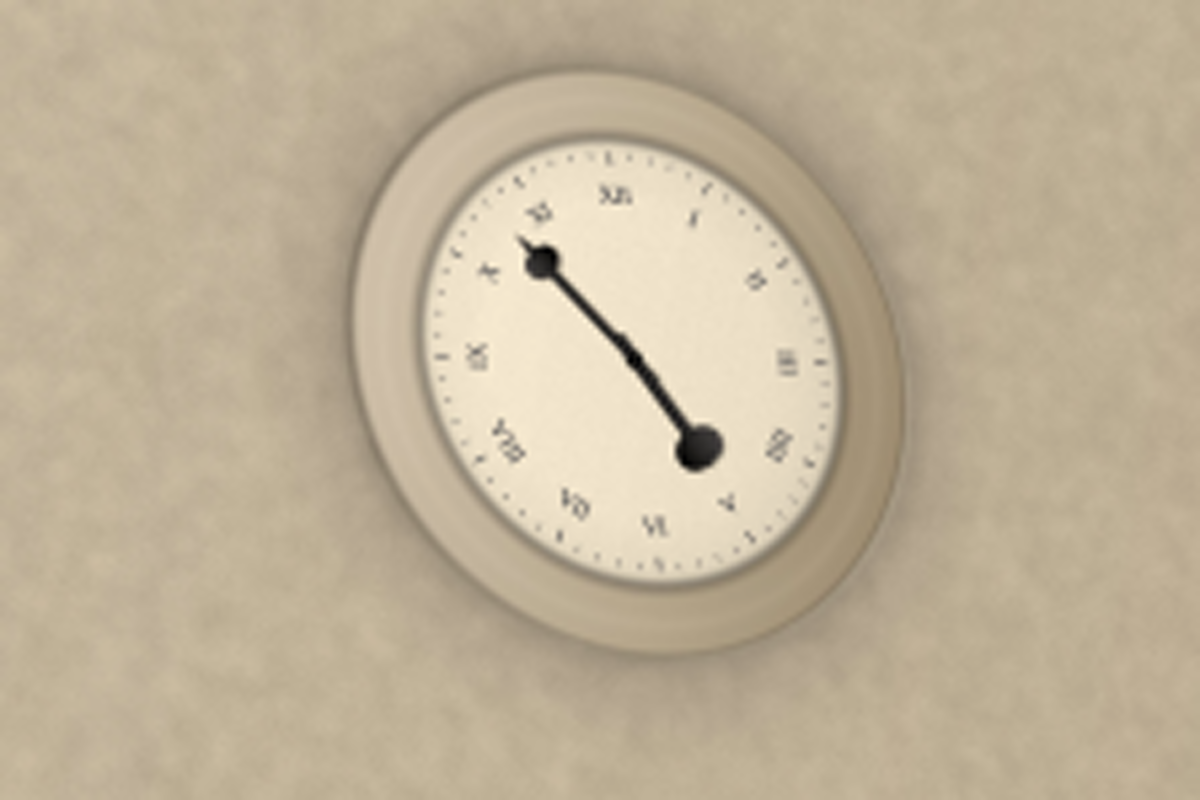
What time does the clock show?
4:53
